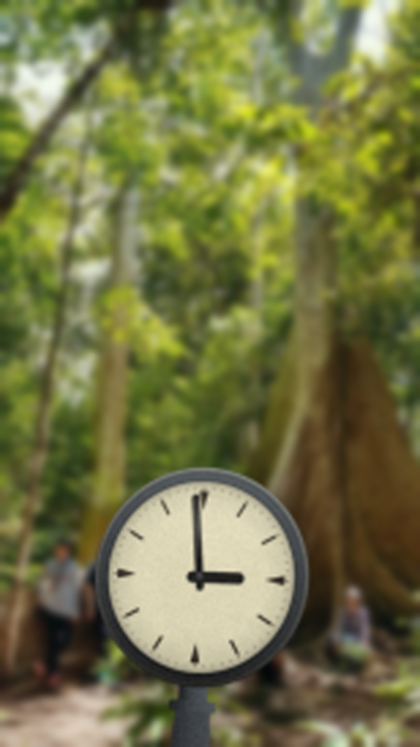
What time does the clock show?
2:59
